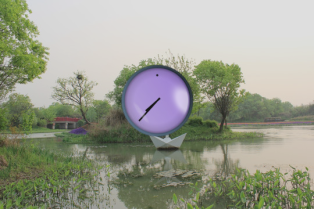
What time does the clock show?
7:37
